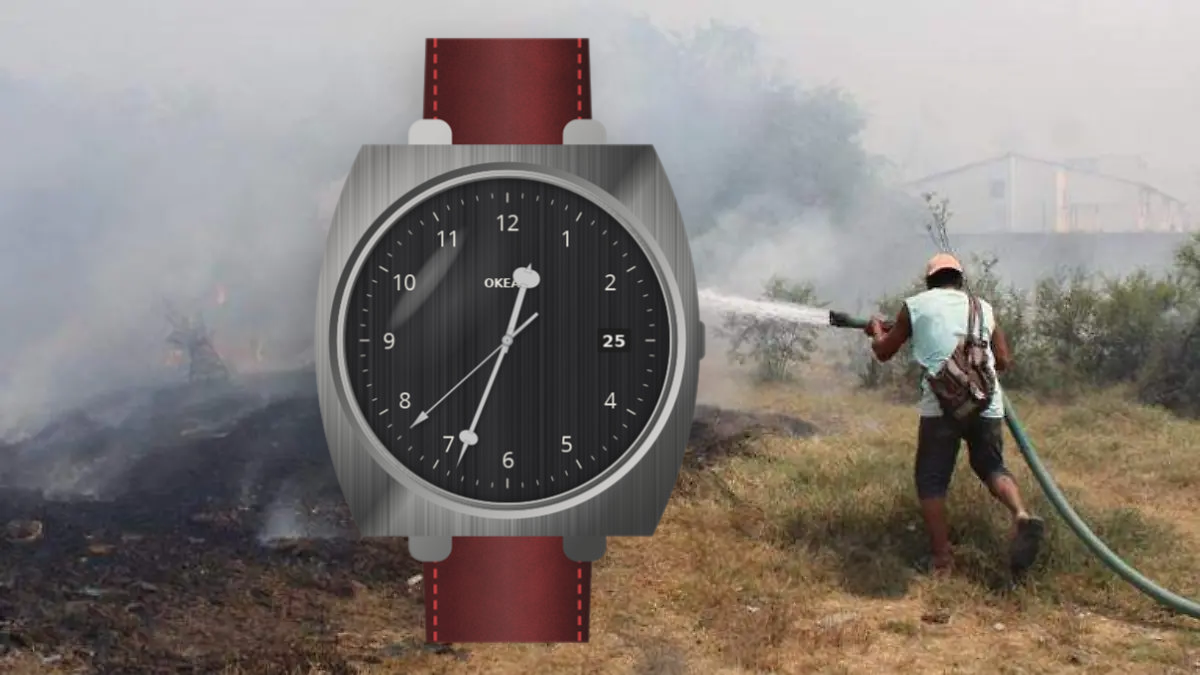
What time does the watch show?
12:33:38
